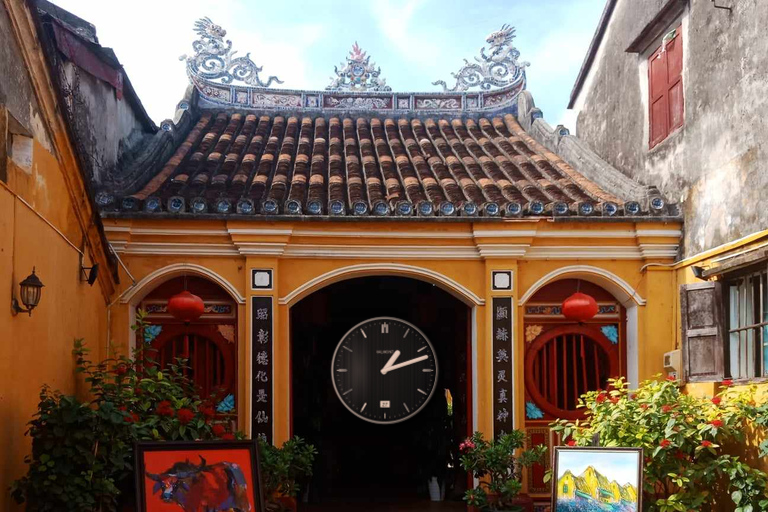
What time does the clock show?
1:12
